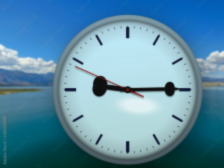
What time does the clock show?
9:14:49
